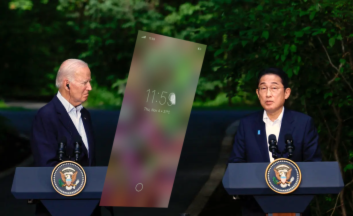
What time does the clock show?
11:59
